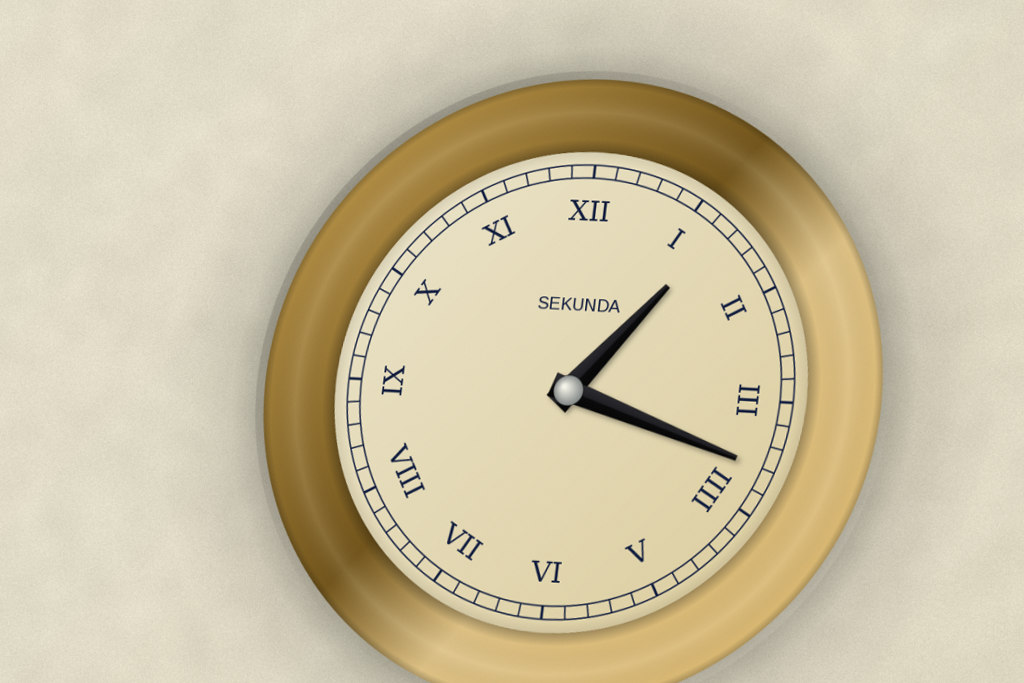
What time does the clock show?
1:18
